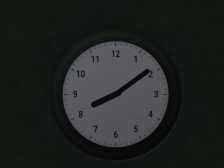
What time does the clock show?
8:09
